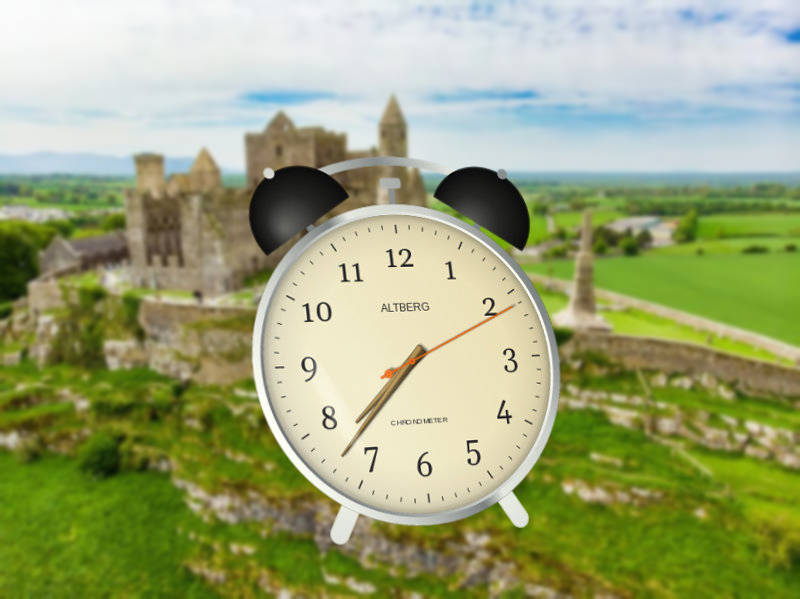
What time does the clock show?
7:37:11
